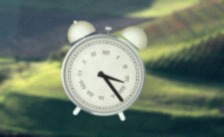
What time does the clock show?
3:23
